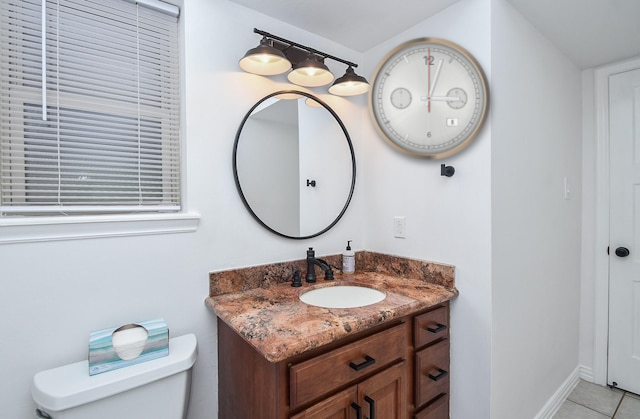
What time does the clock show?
3:03
